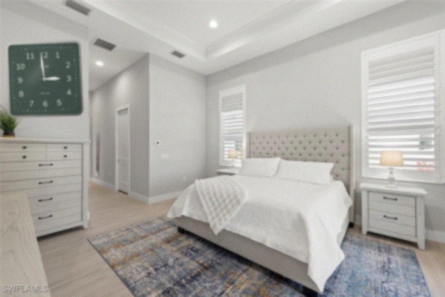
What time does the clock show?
2:59
